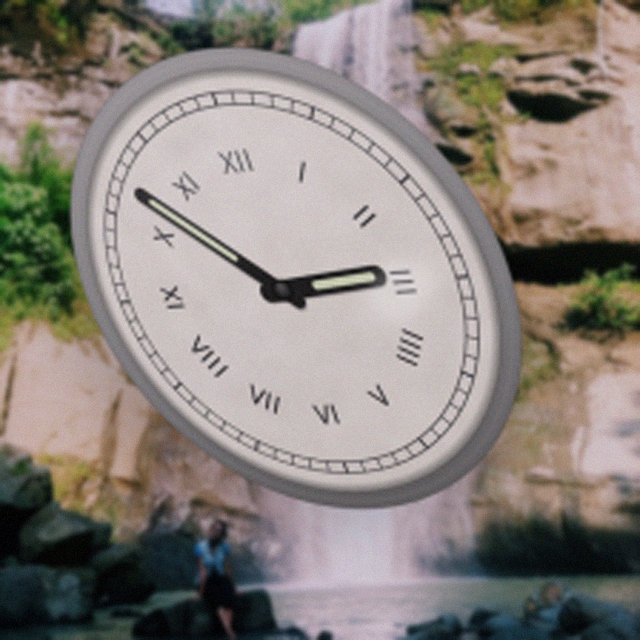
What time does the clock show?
2:52
